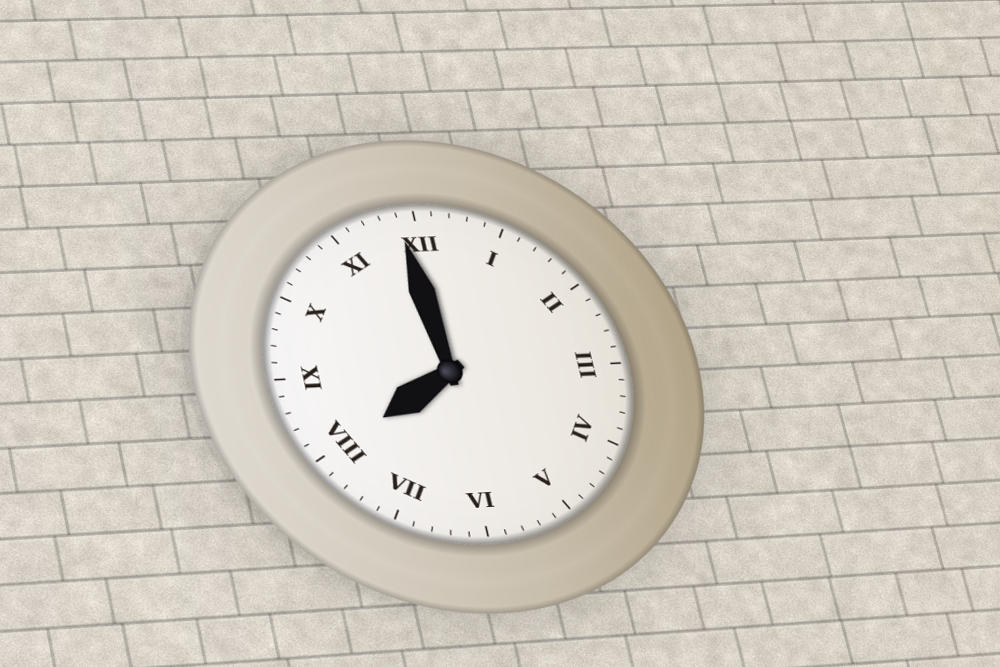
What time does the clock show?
7:59
